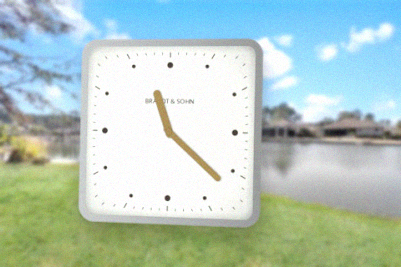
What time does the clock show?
11:22
